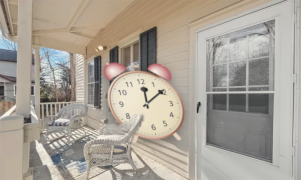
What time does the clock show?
12:09
